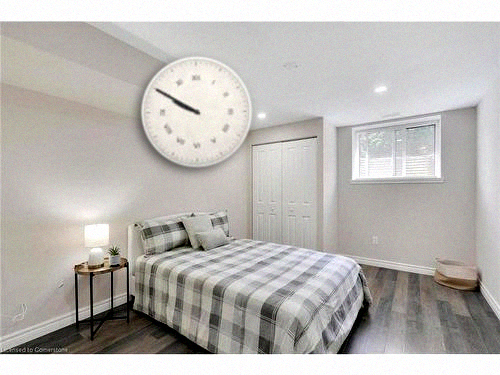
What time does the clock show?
9:50
